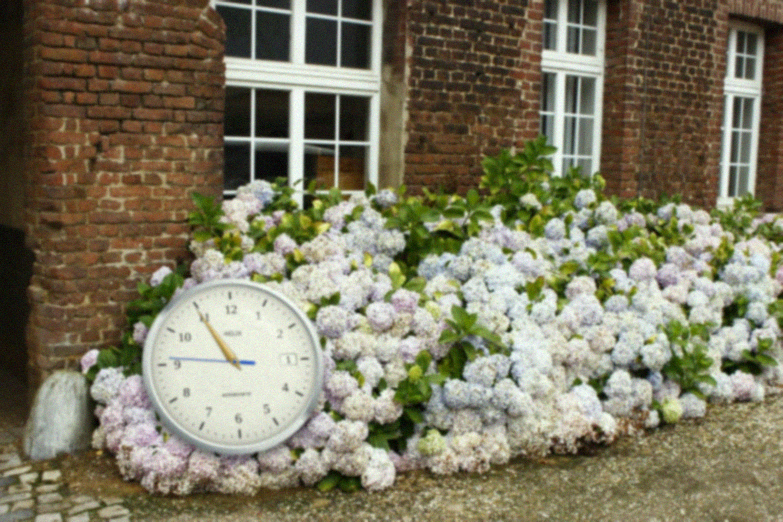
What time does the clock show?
10:54:46
